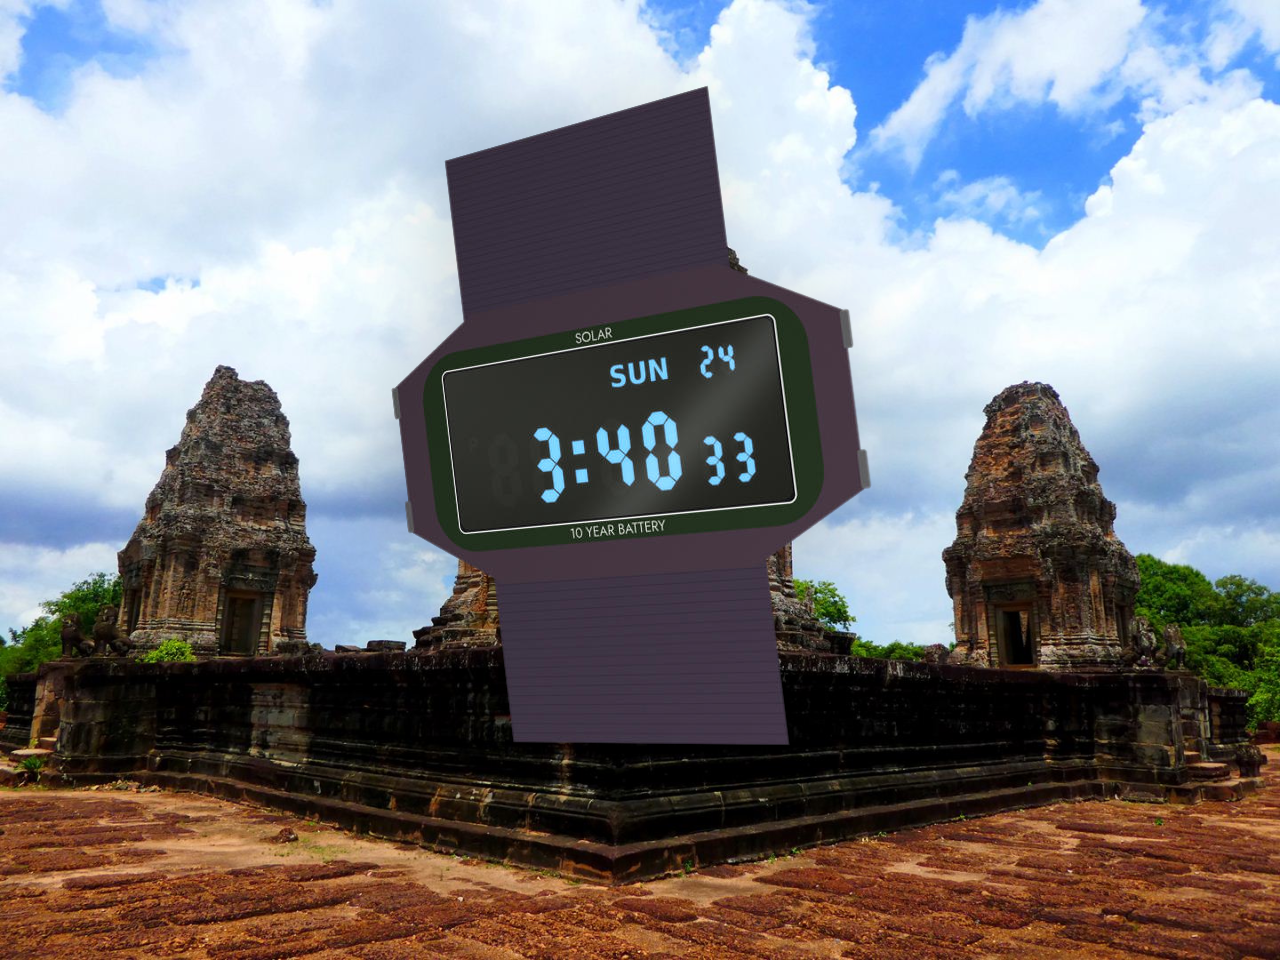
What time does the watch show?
3:40:33
